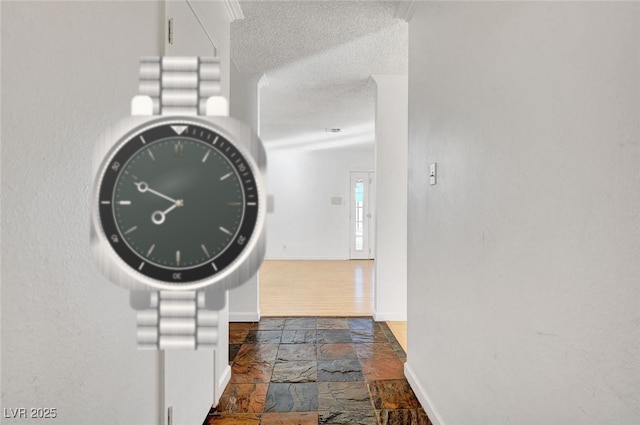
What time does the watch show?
7:49
